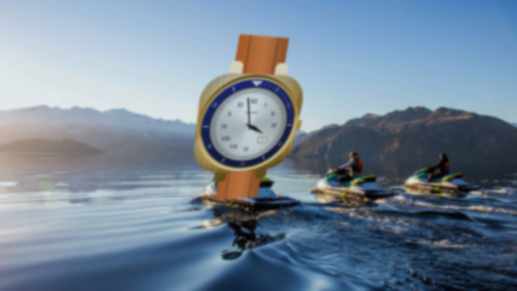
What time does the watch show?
3:58
